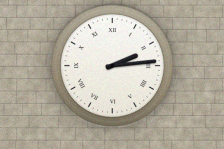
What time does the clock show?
2:14
